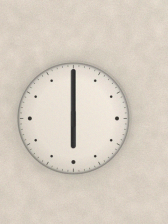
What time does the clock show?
6:00
